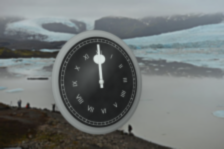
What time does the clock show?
12:00
